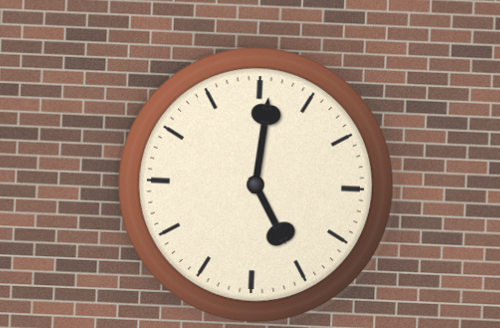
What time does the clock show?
5:01
